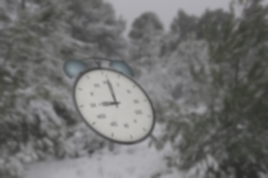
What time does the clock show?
9:01
